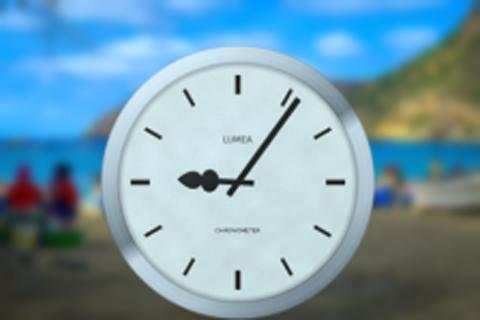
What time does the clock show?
9:06
